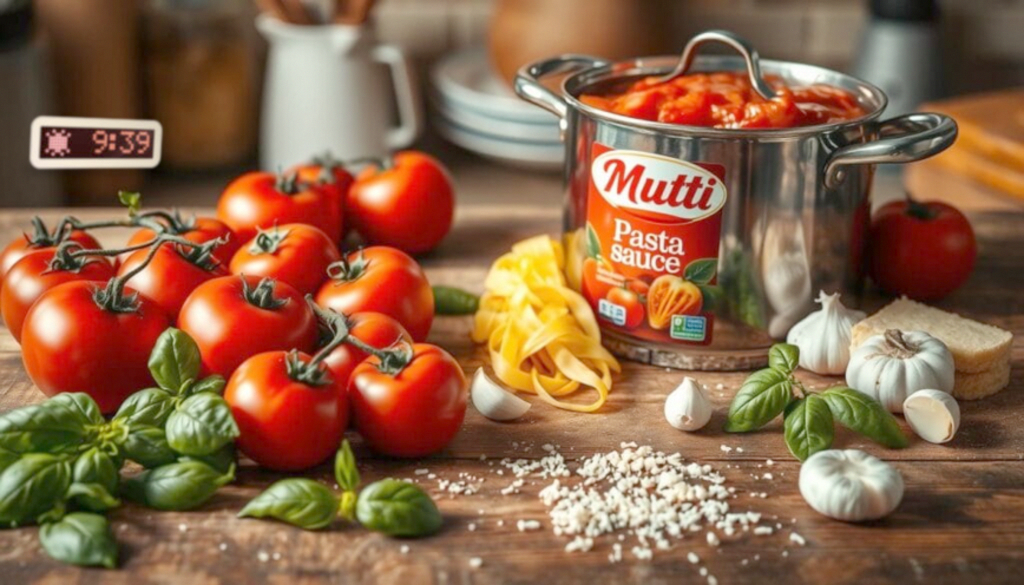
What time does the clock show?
9:39
